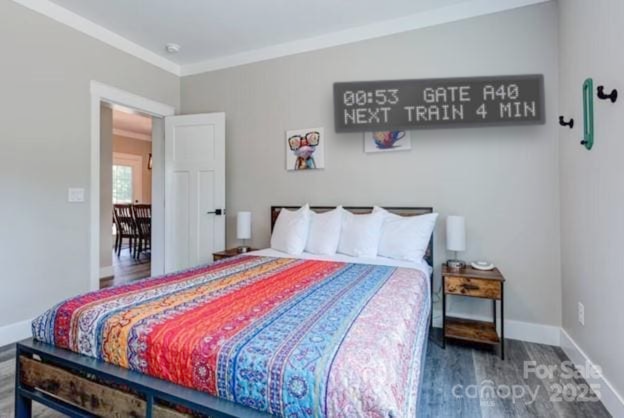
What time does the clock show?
0:53
